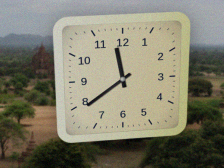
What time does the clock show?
11:39
